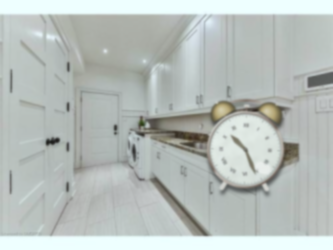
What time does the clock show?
10:26
